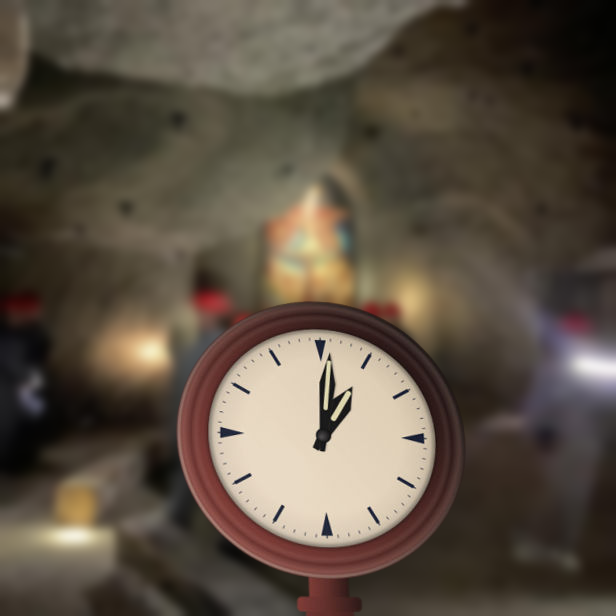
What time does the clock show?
1:01
